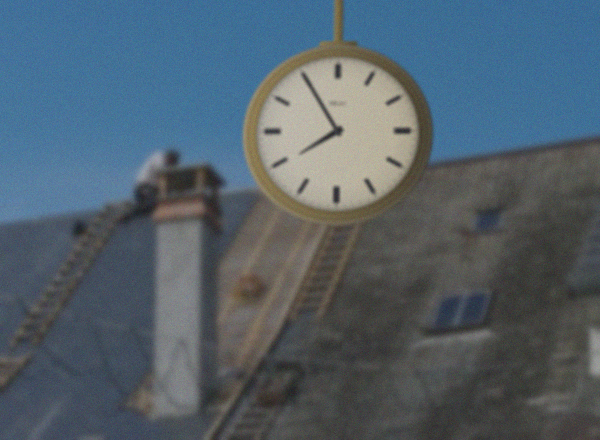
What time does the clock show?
7:55
